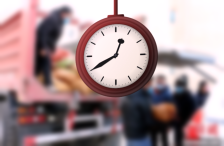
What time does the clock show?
12:40
